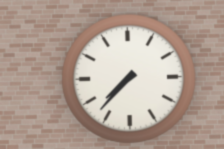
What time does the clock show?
7:37
